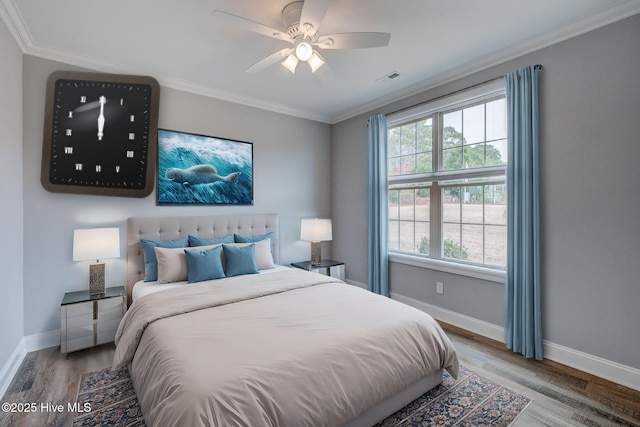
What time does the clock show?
12:00
